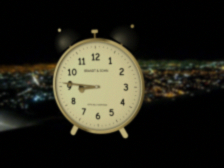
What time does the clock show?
8:46
